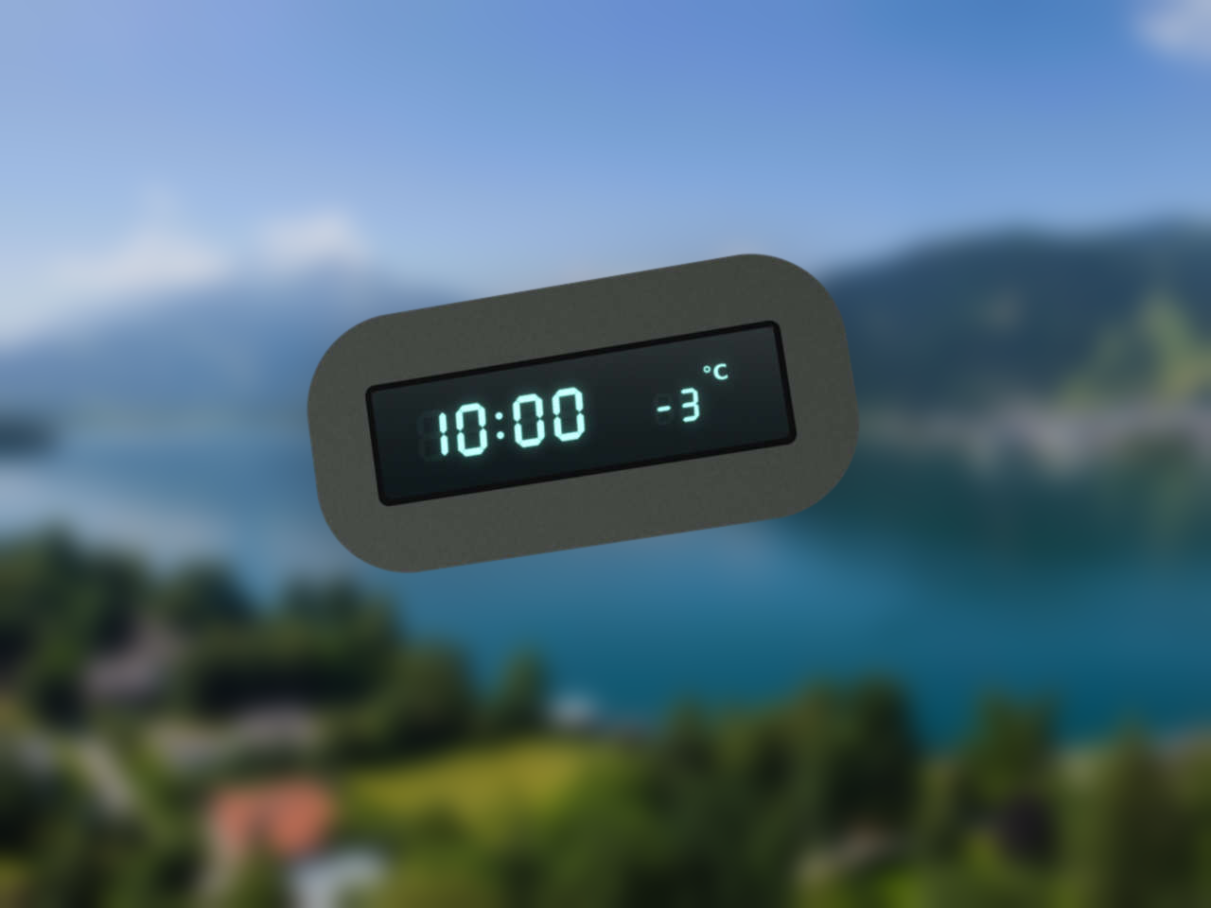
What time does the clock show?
10:00
